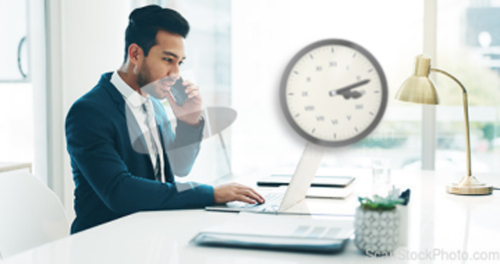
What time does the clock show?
3:12
